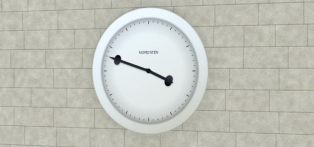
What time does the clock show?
3:48
